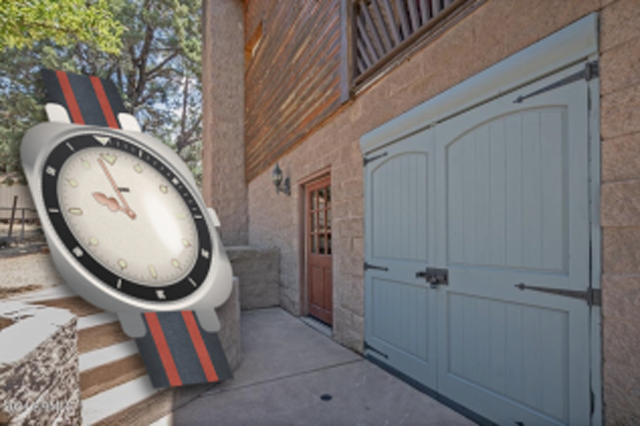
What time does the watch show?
9:58
